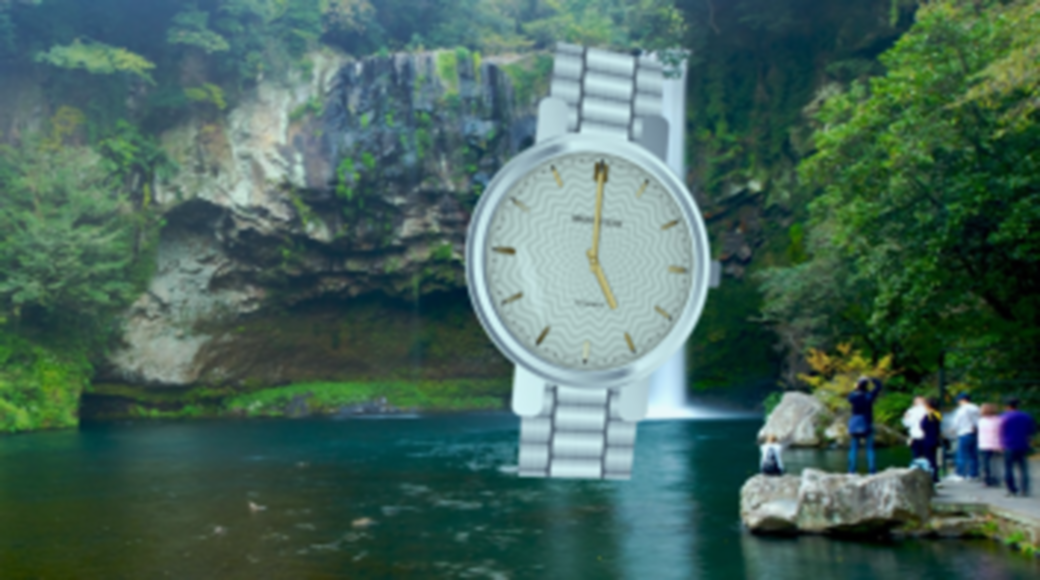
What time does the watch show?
5:00
